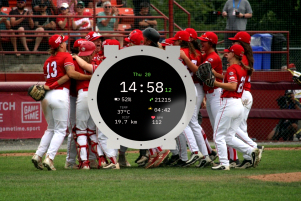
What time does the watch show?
14:58
